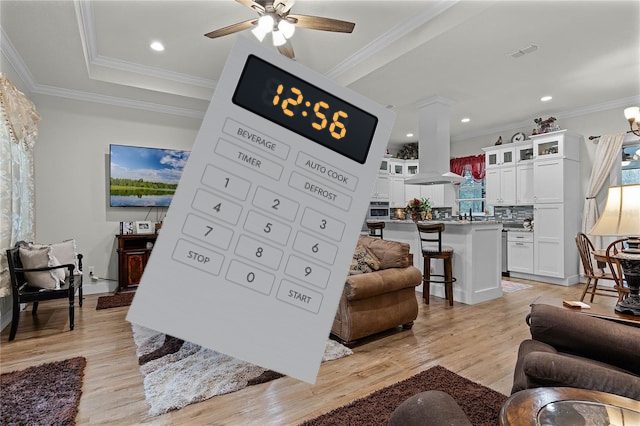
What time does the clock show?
12:56
